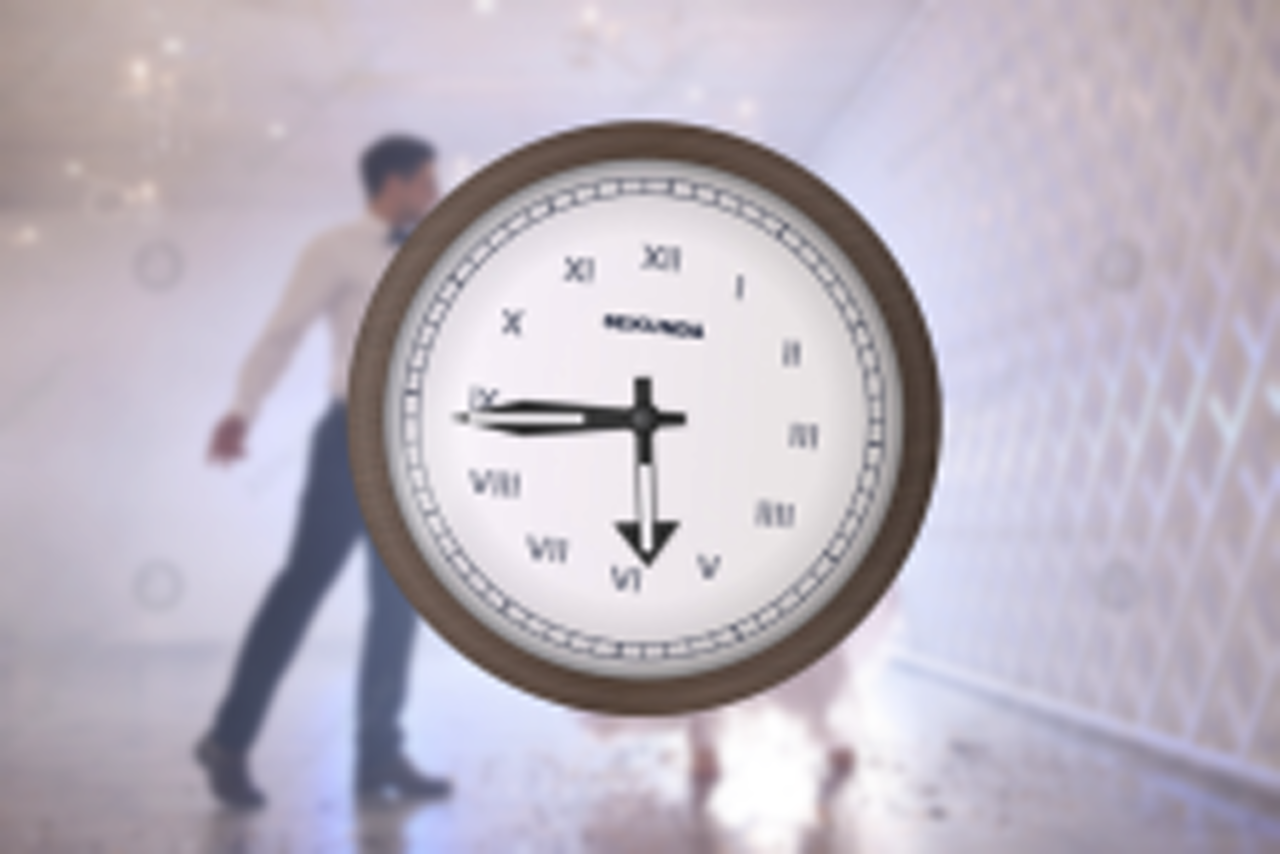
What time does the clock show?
5:44
